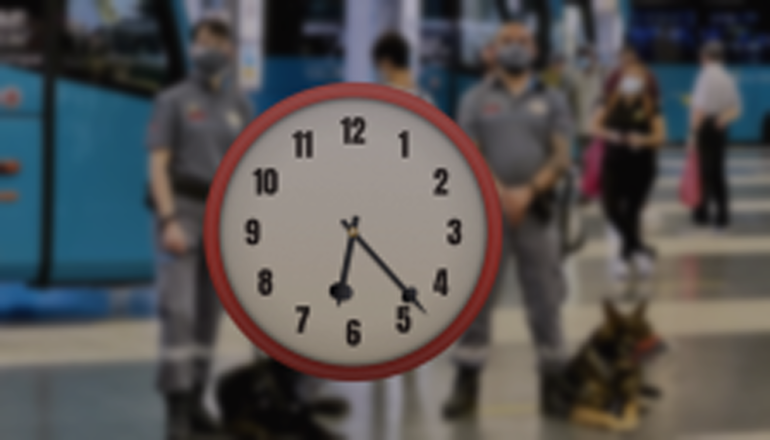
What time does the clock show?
6:23
